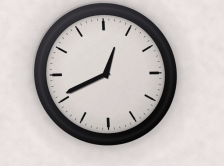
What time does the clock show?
12:41
